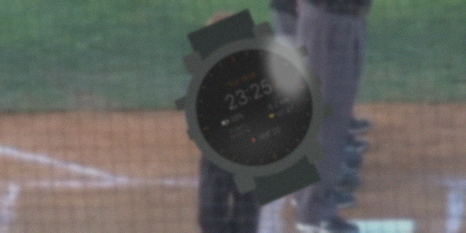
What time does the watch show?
23:25
